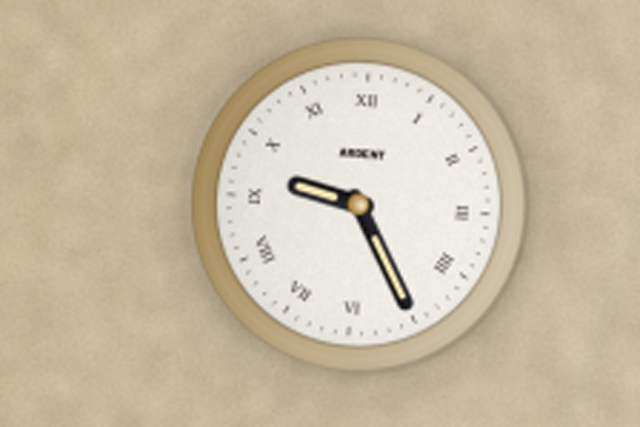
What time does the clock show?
9:25
